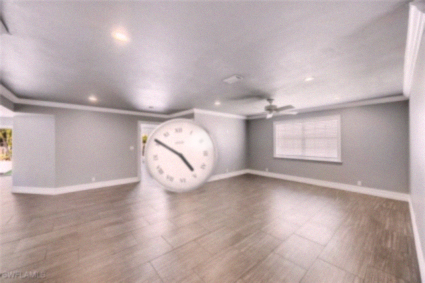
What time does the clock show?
4:51
